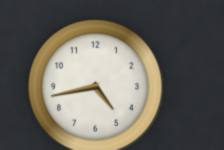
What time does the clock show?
4:43
